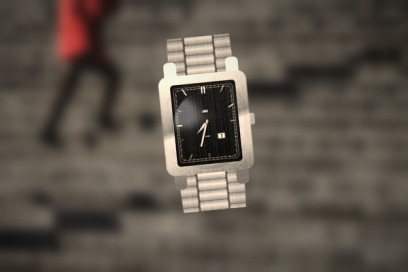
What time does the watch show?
7:33
